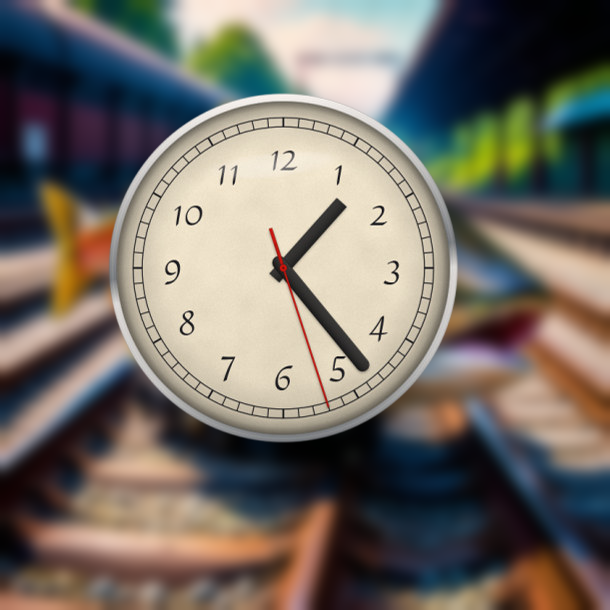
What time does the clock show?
1:23:27
